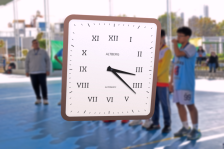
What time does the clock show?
3:22
